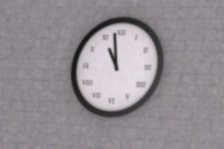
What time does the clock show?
10:58
